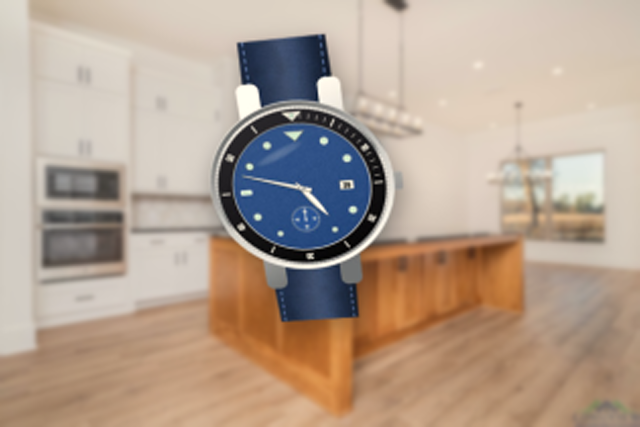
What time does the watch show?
4:48
